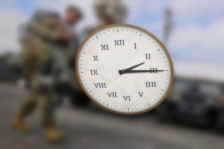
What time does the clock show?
2:15
